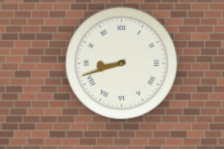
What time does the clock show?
8:42
